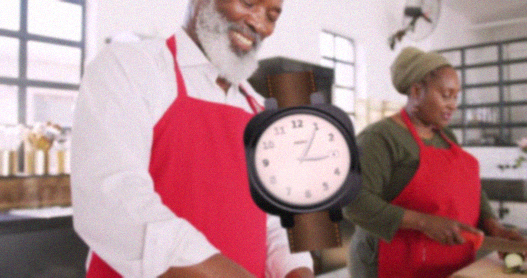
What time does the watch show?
3:05
